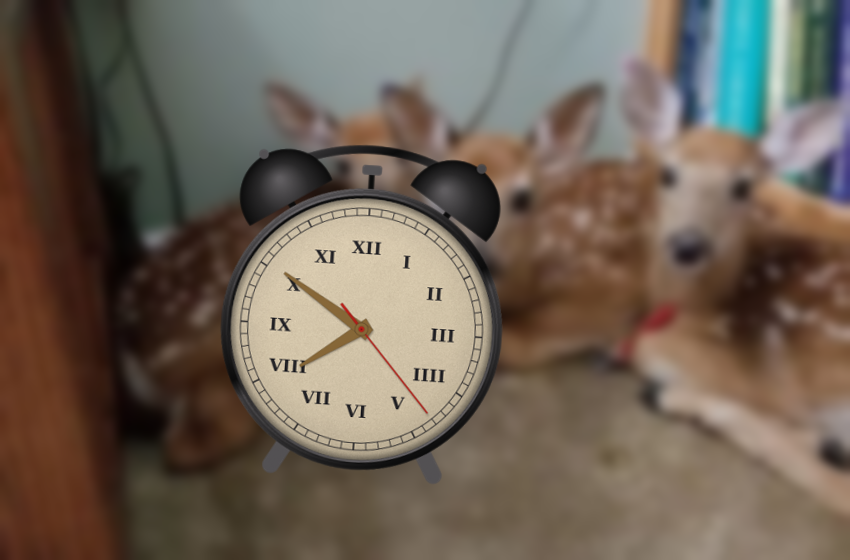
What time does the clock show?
7:50:23
